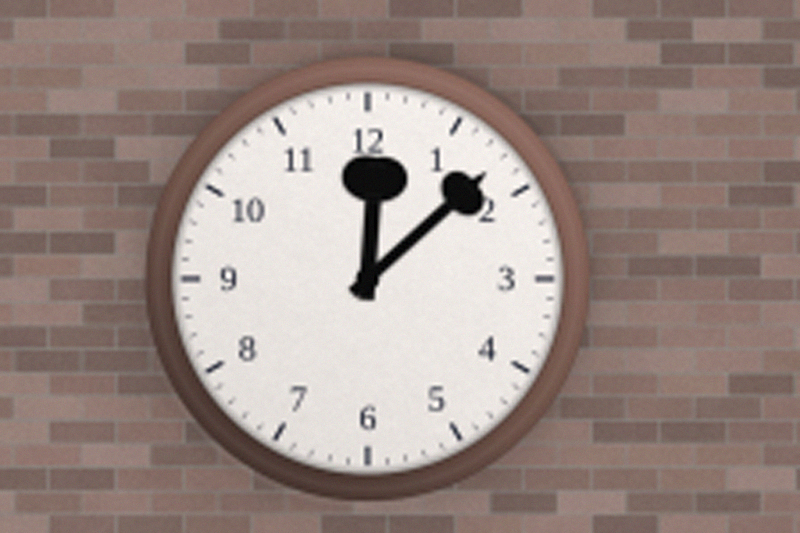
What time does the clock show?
12:08
